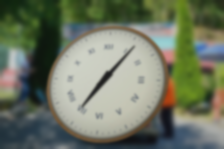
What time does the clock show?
7:06
